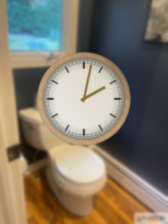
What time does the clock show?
2:02
